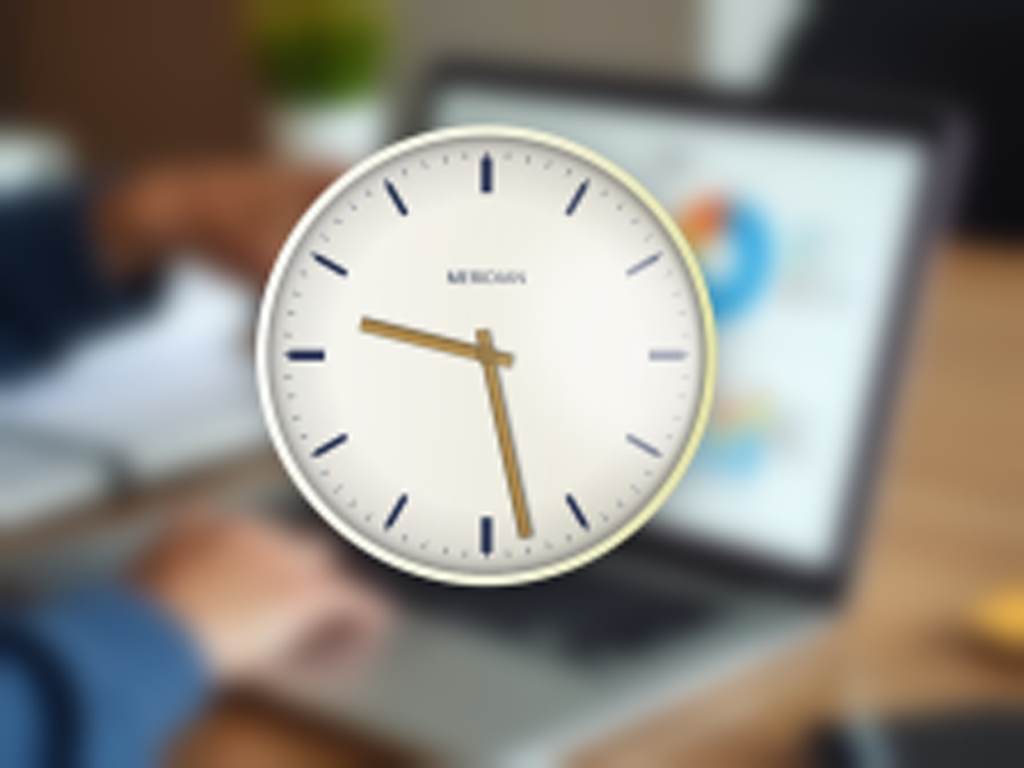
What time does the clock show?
9:28
